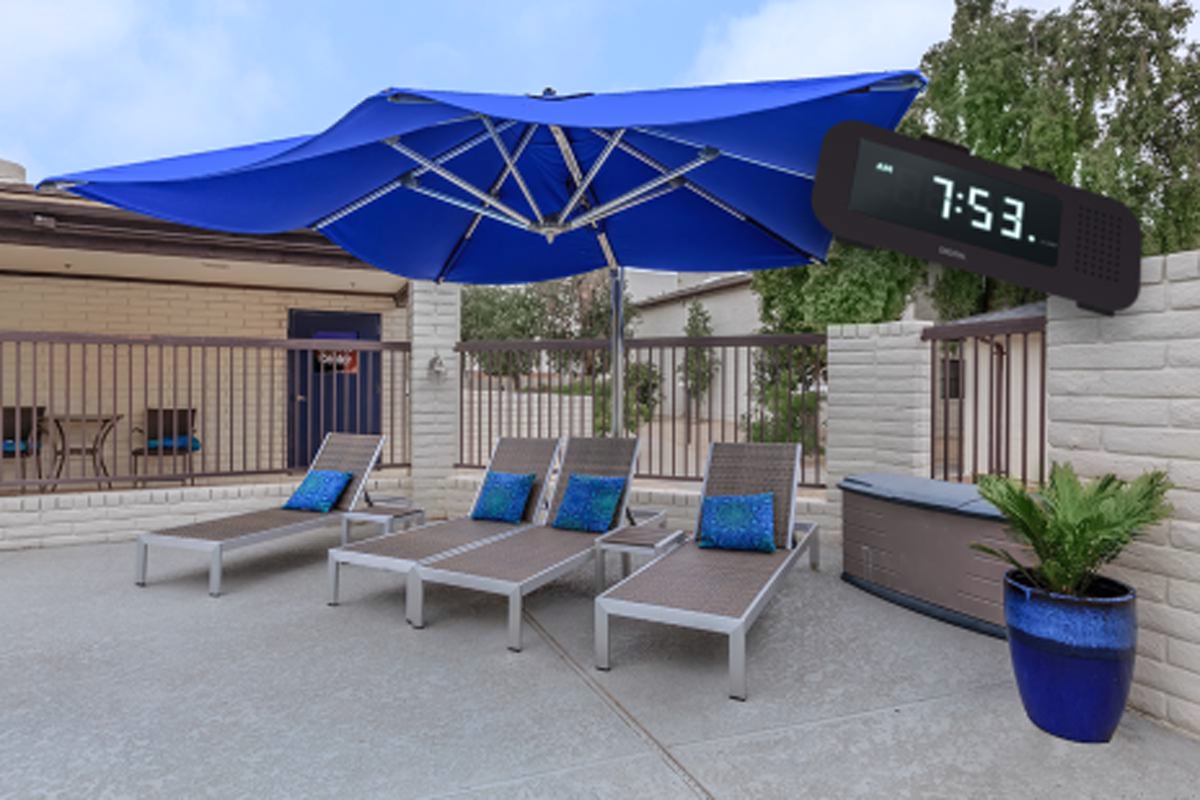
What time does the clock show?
7:53
